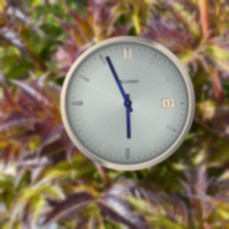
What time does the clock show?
5:56
